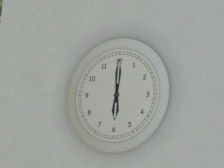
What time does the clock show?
6:00
